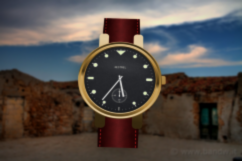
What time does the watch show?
5:36
